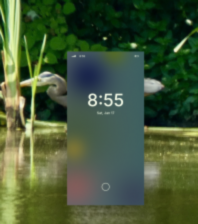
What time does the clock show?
8:55
